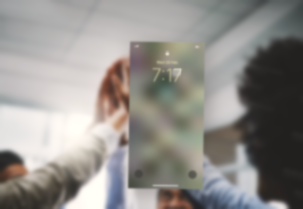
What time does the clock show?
7:17
